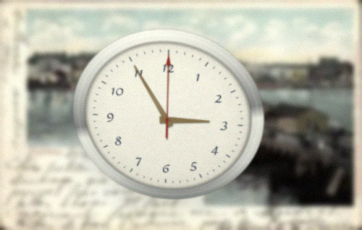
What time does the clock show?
2:55:00
